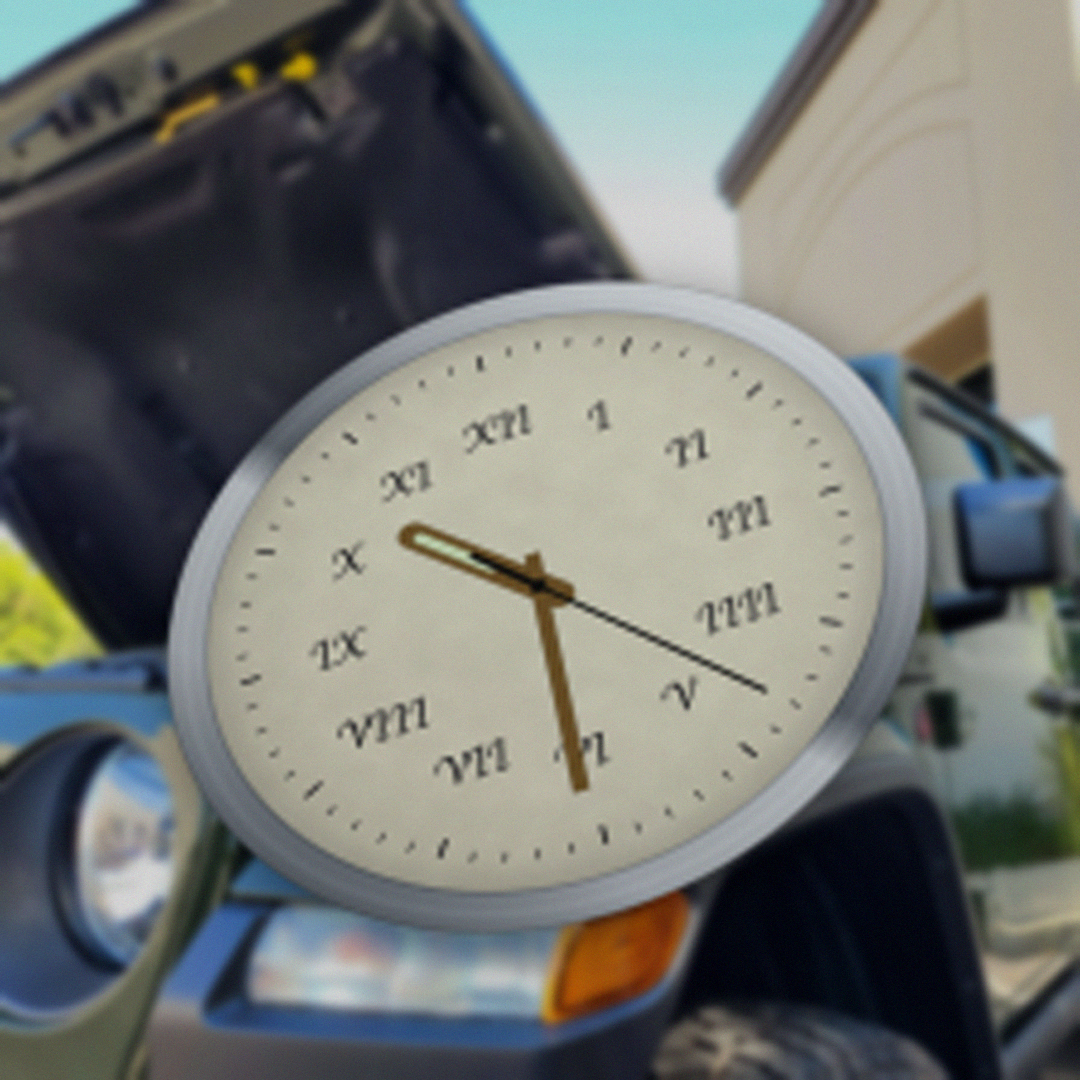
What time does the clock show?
10:30:23
